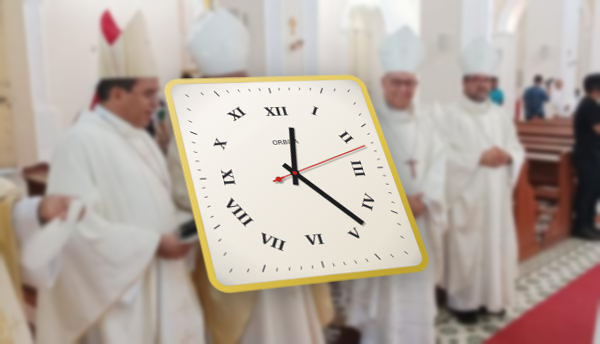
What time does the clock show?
12:23:12
